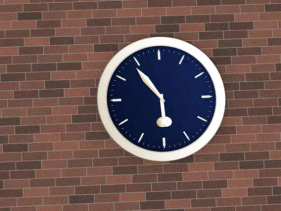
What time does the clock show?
5:54
